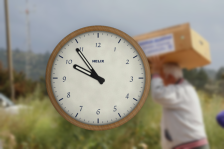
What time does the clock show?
9:54
